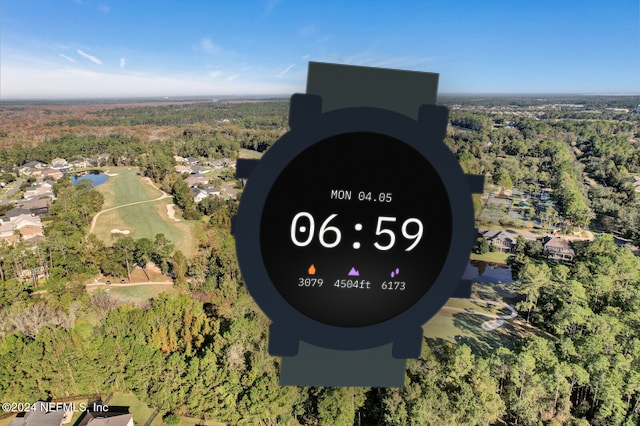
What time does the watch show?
6:59
